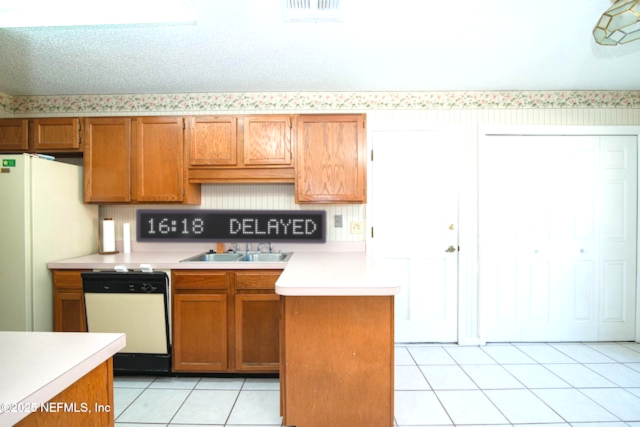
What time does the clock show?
16:18
